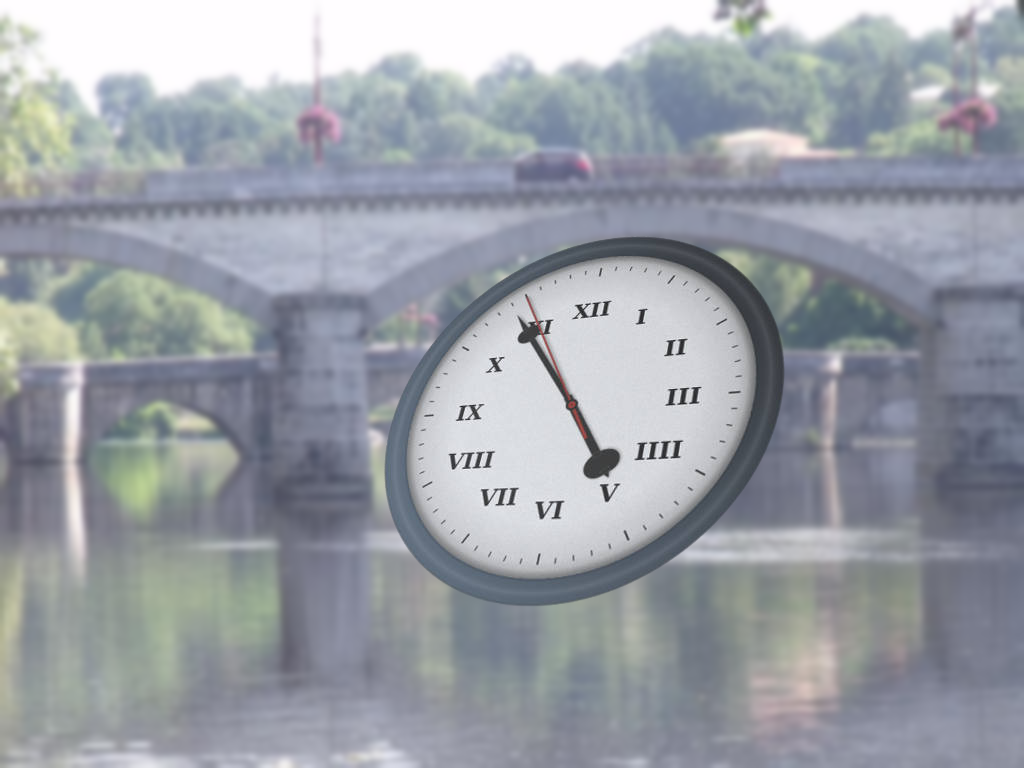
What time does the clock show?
4:53:55
